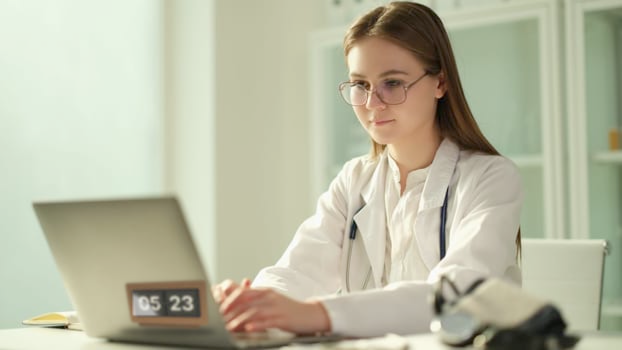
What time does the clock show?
5:23
